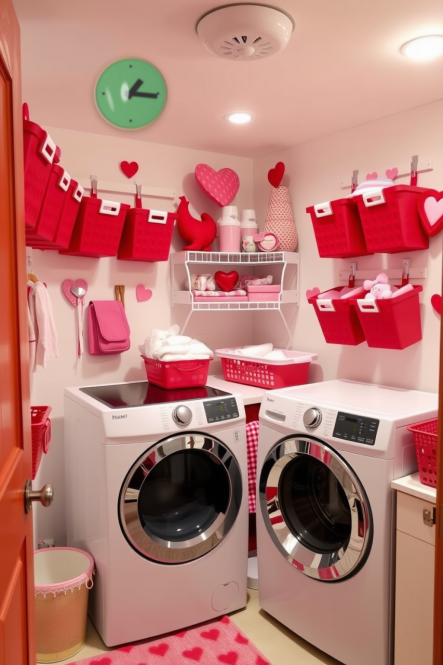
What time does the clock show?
1:16
